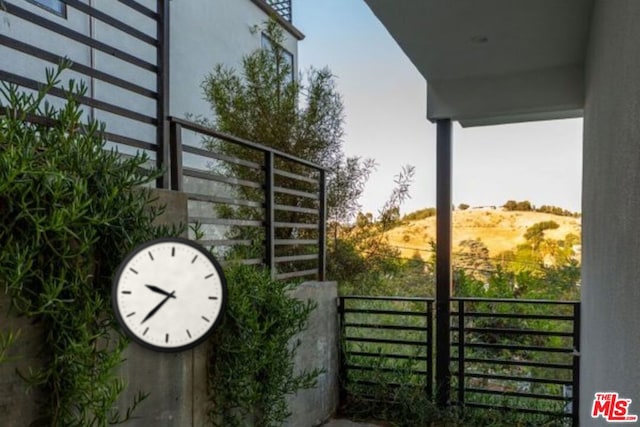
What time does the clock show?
9:37
